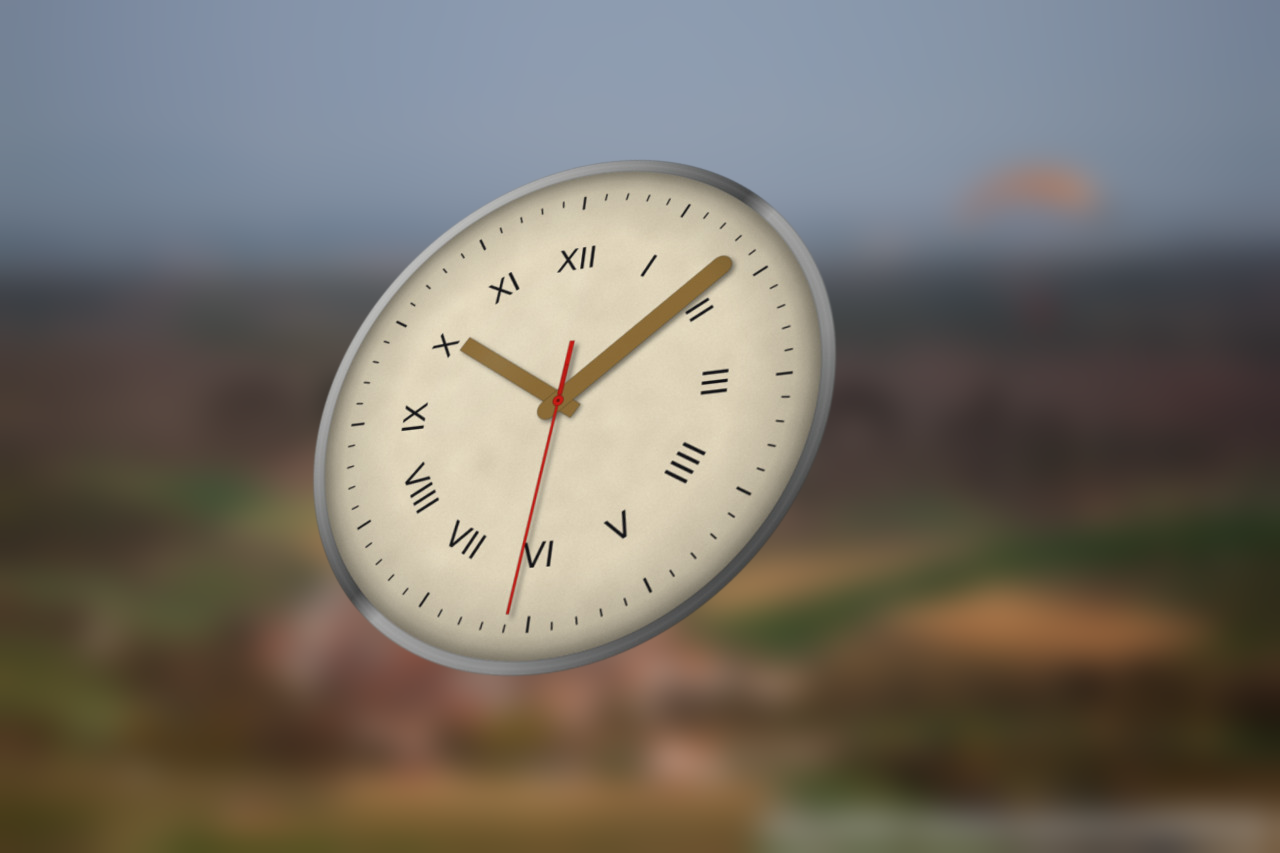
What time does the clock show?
10:08:31
